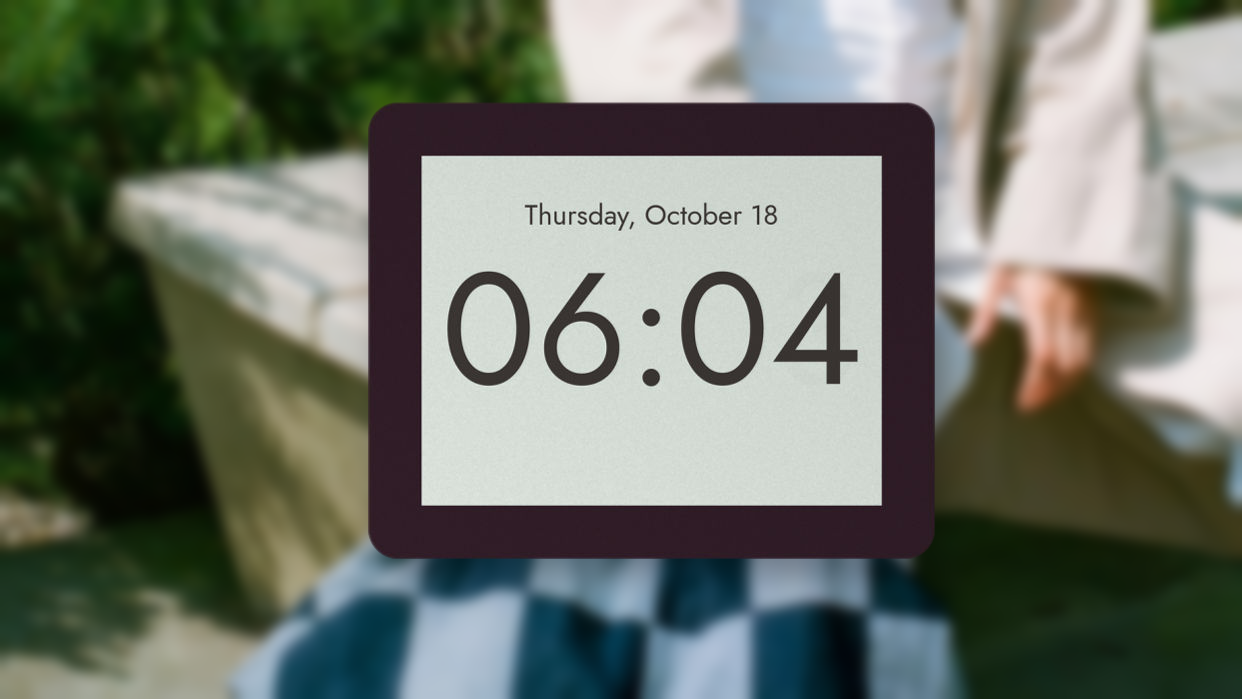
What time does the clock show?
6:04
